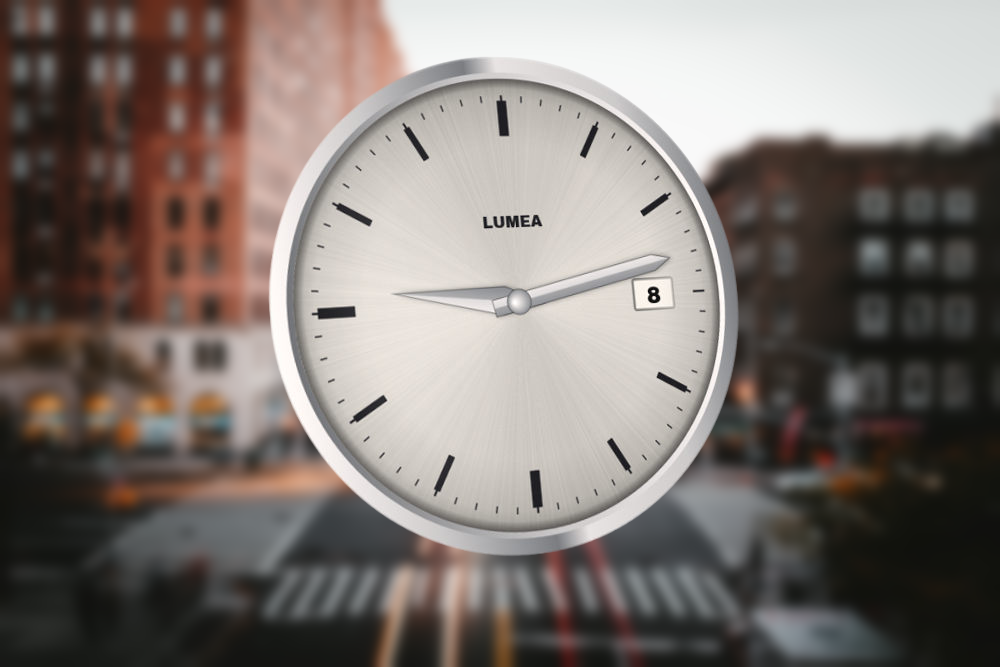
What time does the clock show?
9:13
